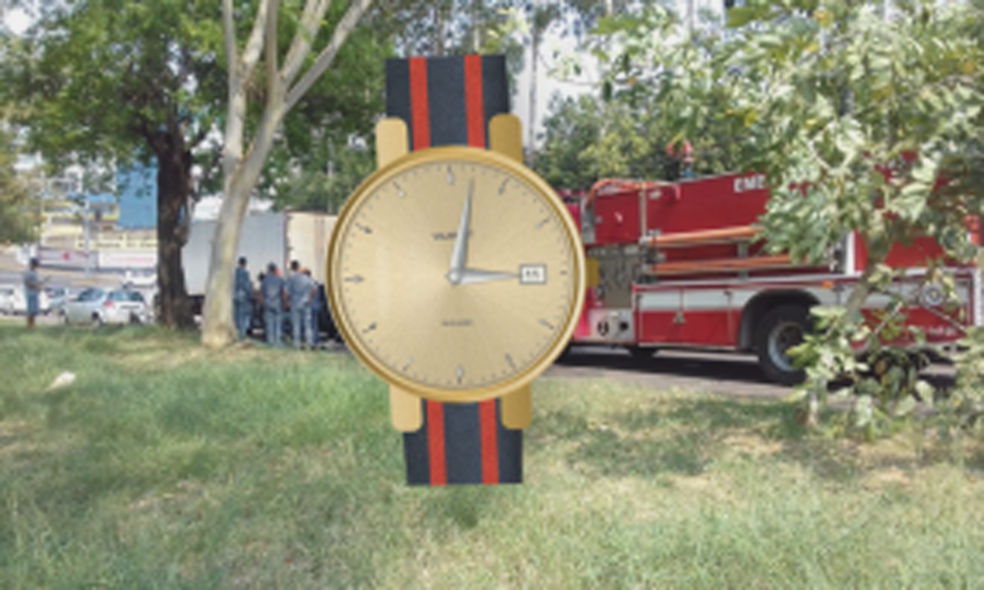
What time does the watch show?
3:02
